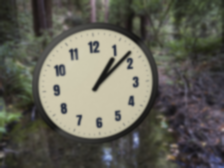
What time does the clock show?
1:08
